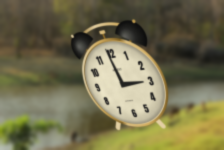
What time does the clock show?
2:59
